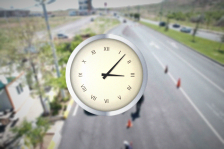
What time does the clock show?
3:07
